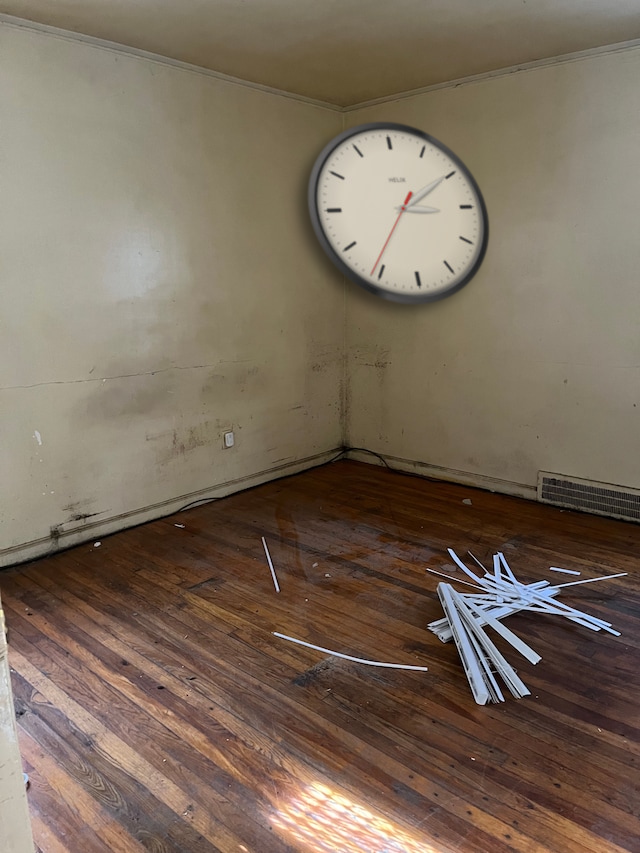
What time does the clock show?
3:09:36
